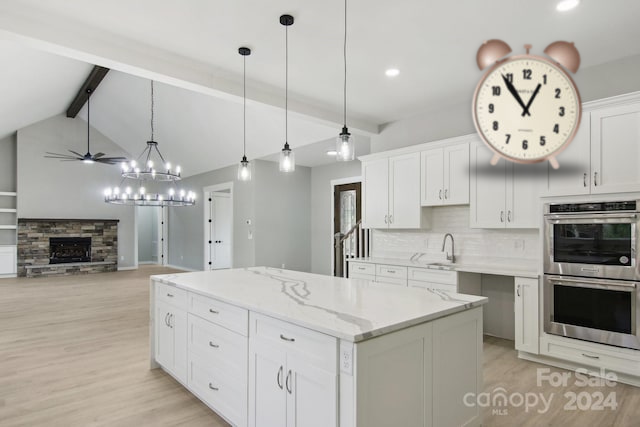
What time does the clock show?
12:54
